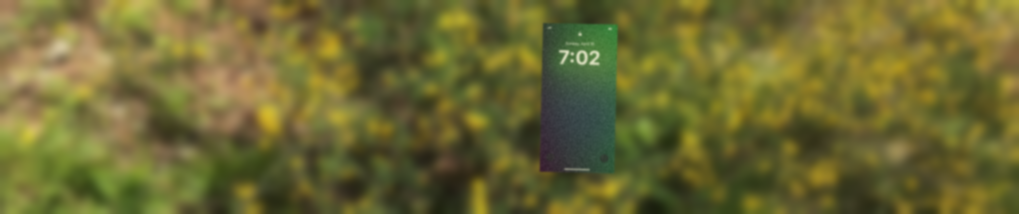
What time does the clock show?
7:02
